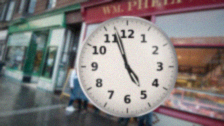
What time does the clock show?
4:57
